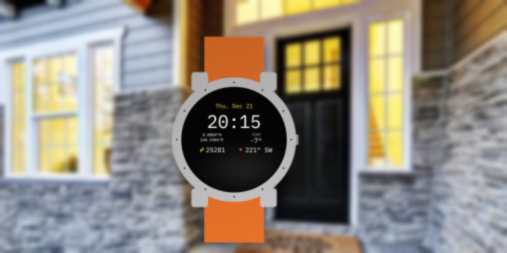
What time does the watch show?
20:15
